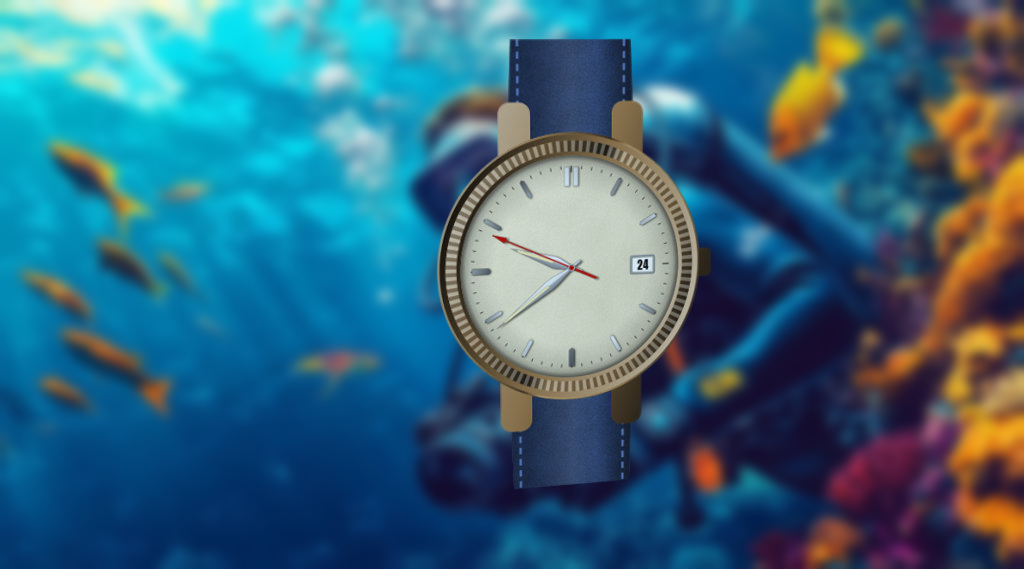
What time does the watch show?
9:38:49
